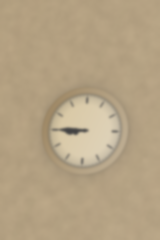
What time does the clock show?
8:45
